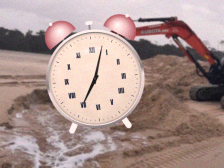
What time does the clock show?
7:03
